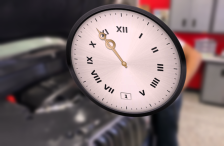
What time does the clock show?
10:54
